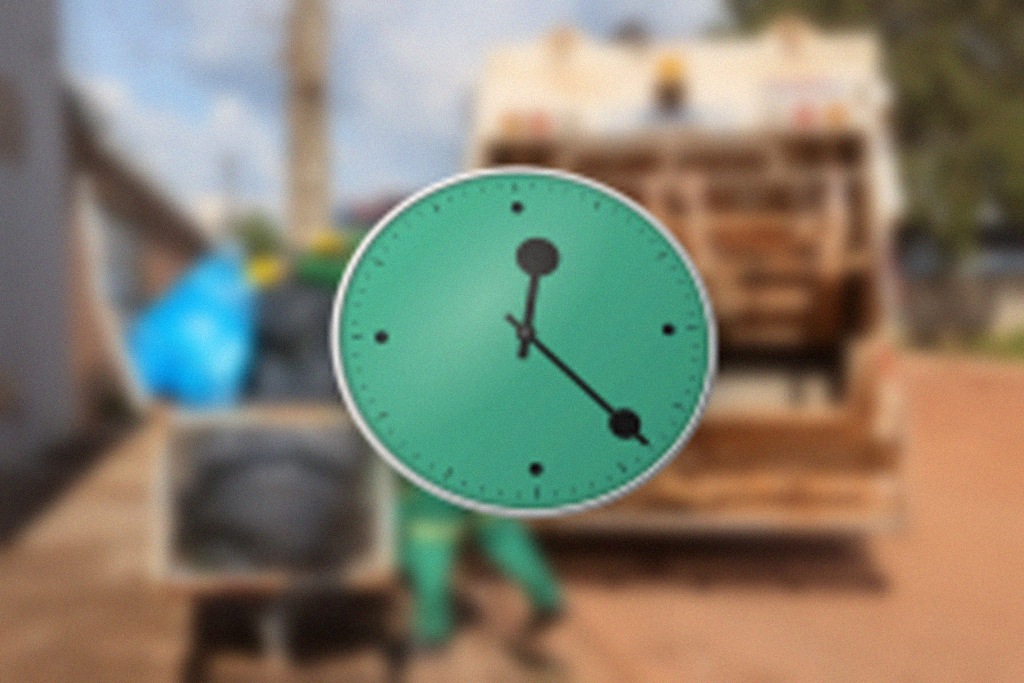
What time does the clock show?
12:23
